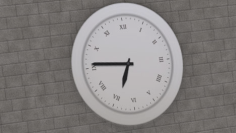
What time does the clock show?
6:46
